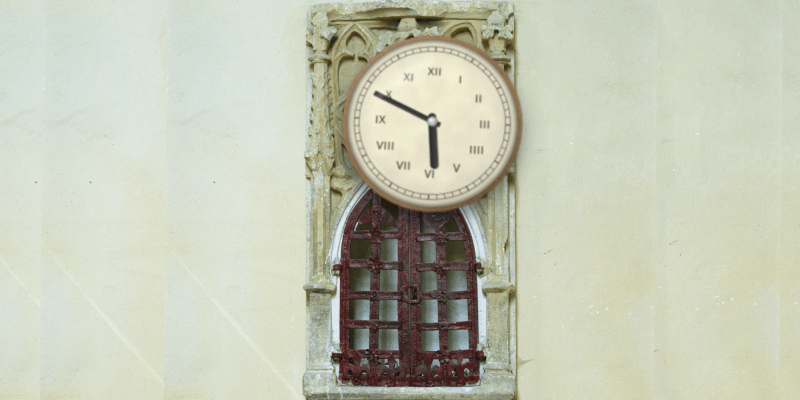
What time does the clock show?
5:49
